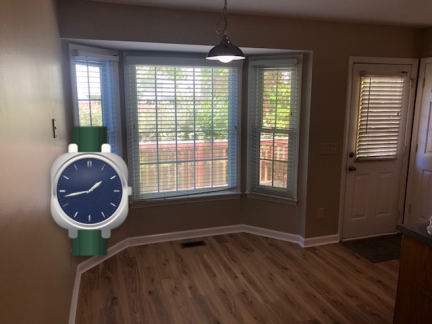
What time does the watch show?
1:43
